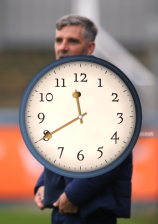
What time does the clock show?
11:40
